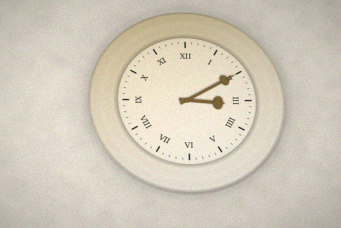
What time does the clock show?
3:10
